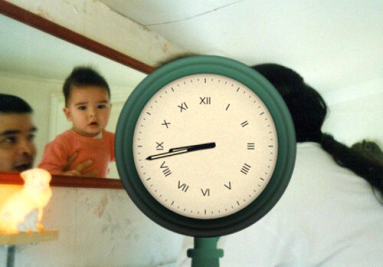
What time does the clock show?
8:43
